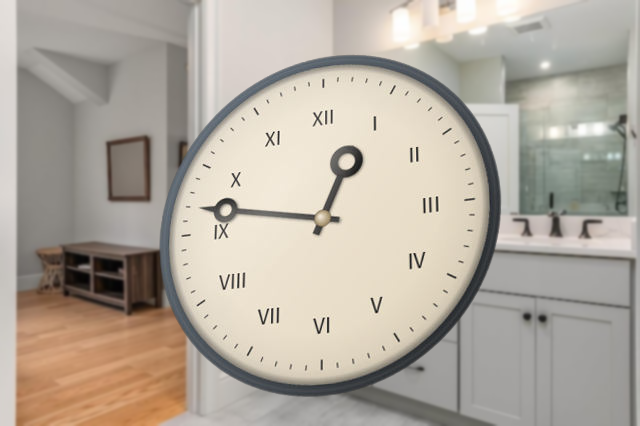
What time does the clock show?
12:47
